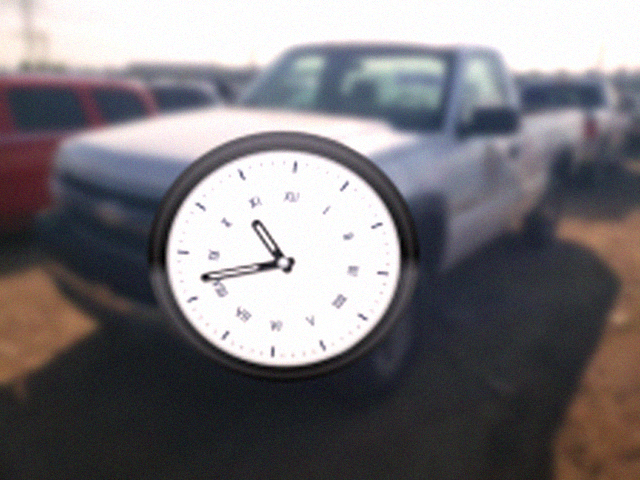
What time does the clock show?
10:42
